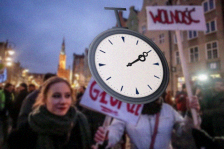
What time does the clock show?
2:10
